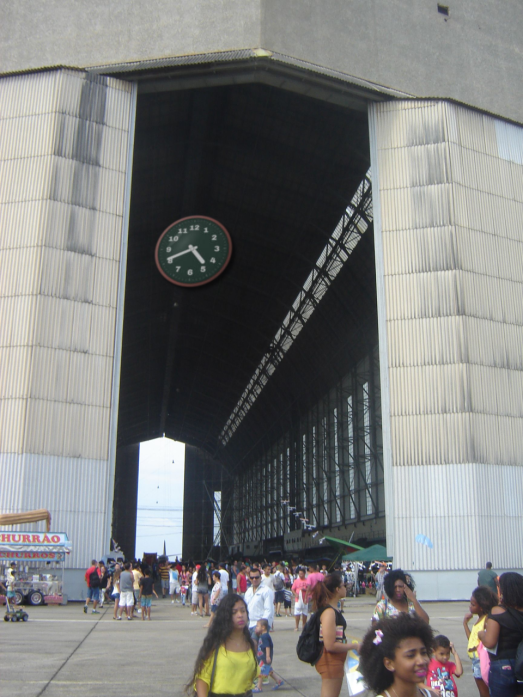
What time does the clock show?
4:41
